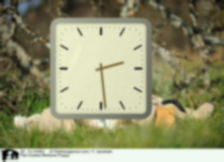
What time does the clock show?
2:29
